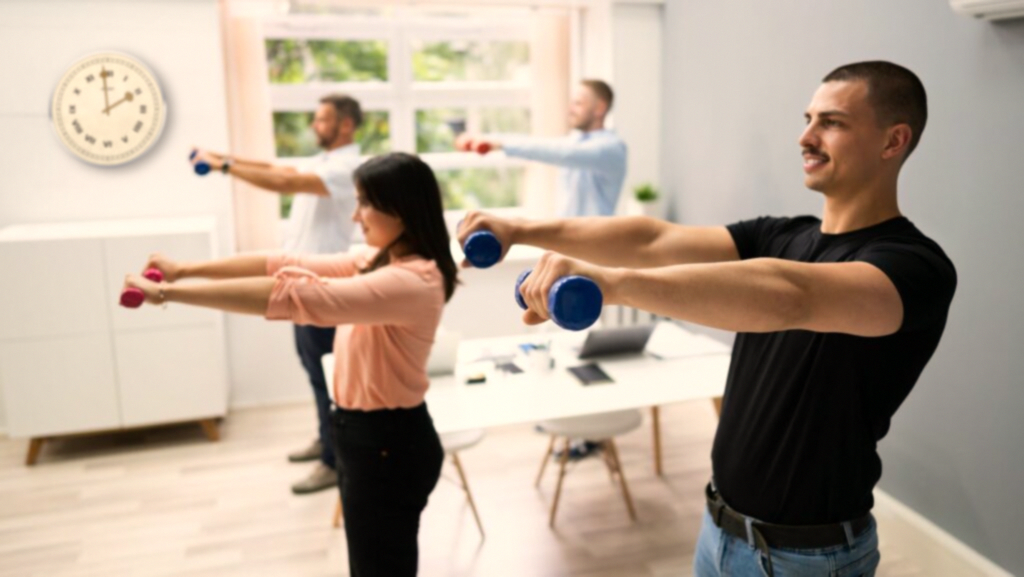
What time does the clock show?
1:59
